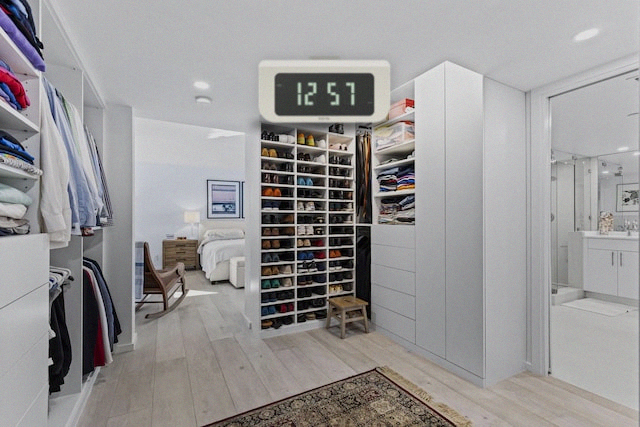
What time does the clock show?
12:57
